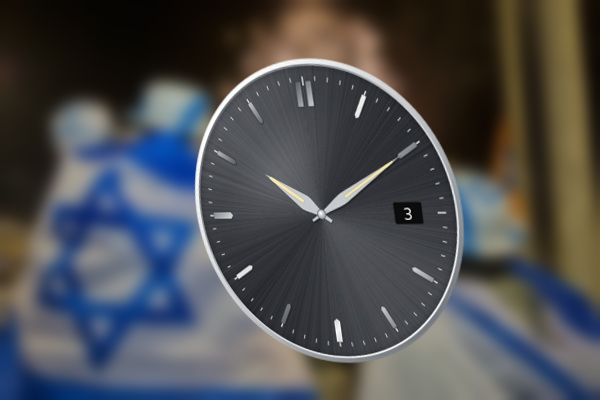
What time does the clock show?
10:10
